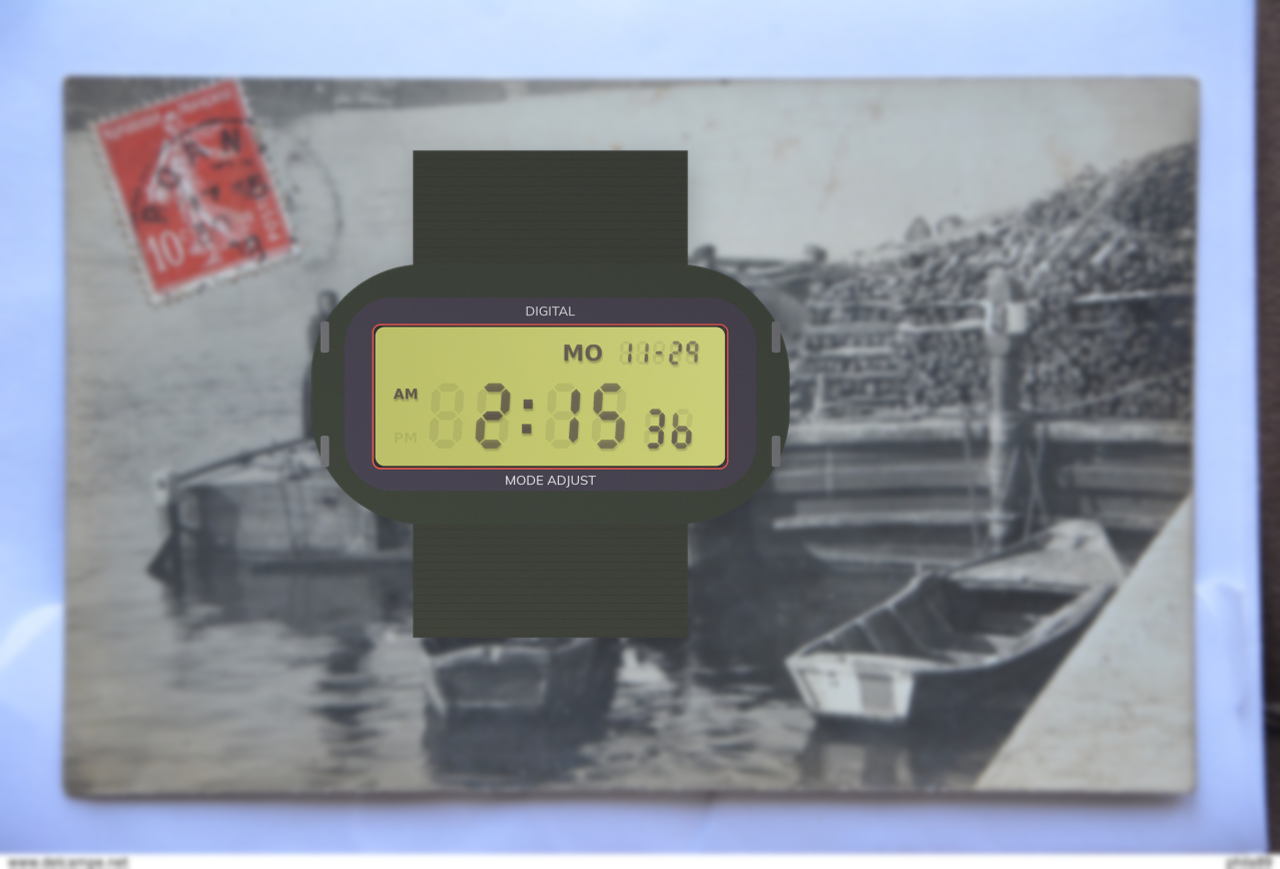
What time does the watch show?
2:15:36
